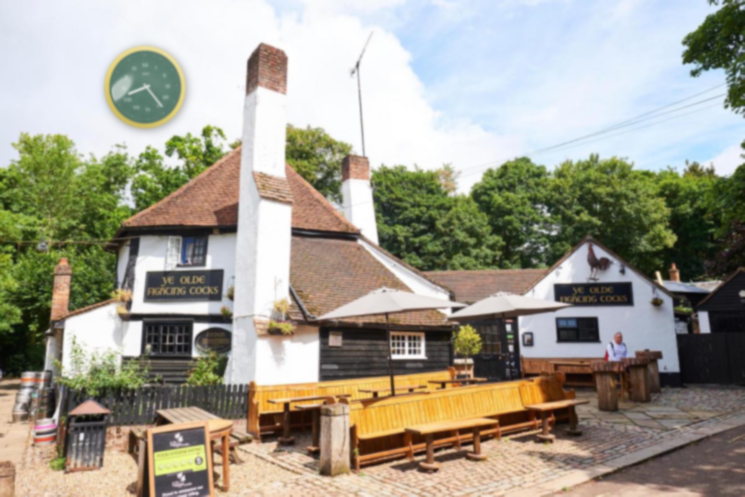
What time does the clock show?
8:24
